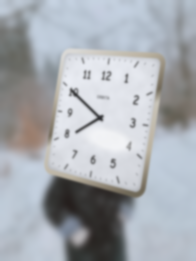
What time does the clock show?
7:50
